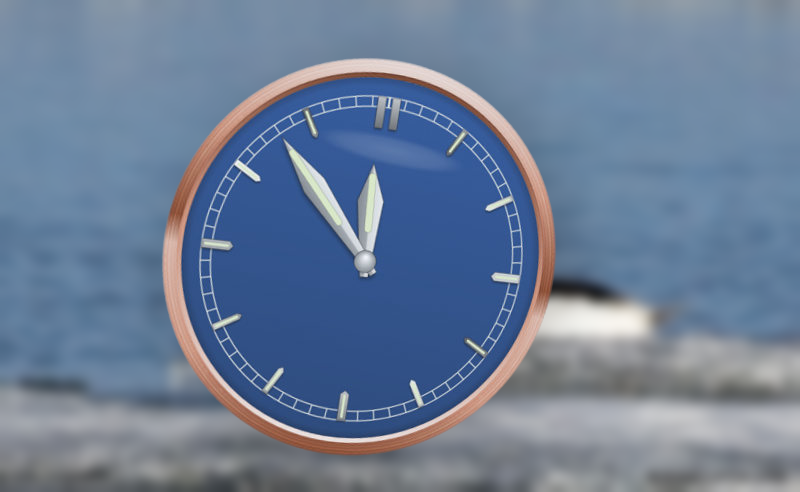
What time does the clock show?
11:53
